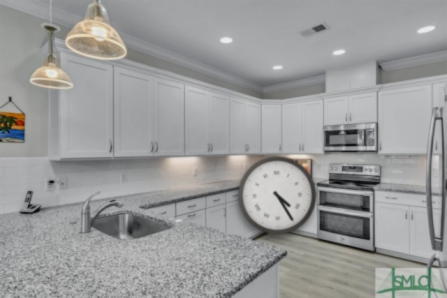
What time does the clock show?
4:25
